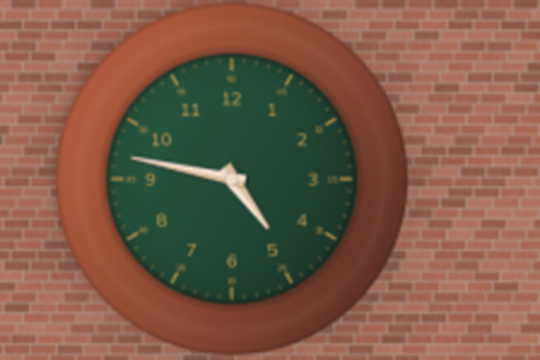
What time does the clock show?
4:47
